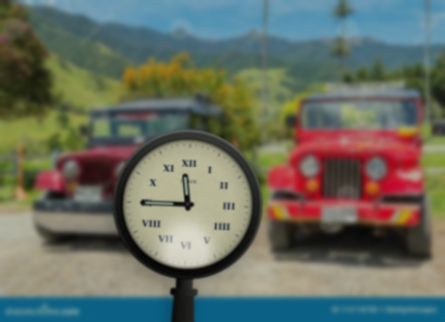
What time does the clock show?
11:45
